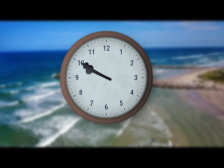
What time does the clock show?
9:50
